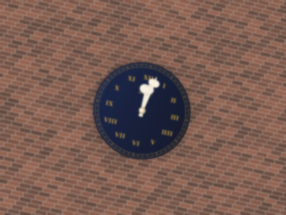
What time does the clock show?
12:02
